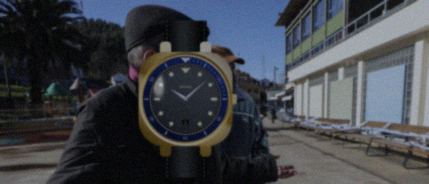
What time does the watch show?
10:08
